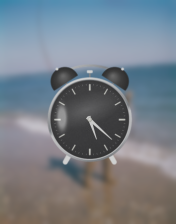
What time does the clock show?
5:22
